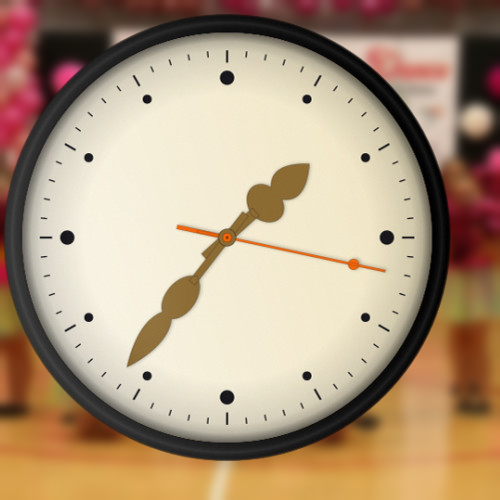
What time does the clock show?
1:36:17
